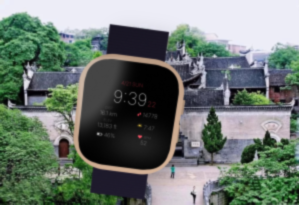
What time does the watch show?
9:39
